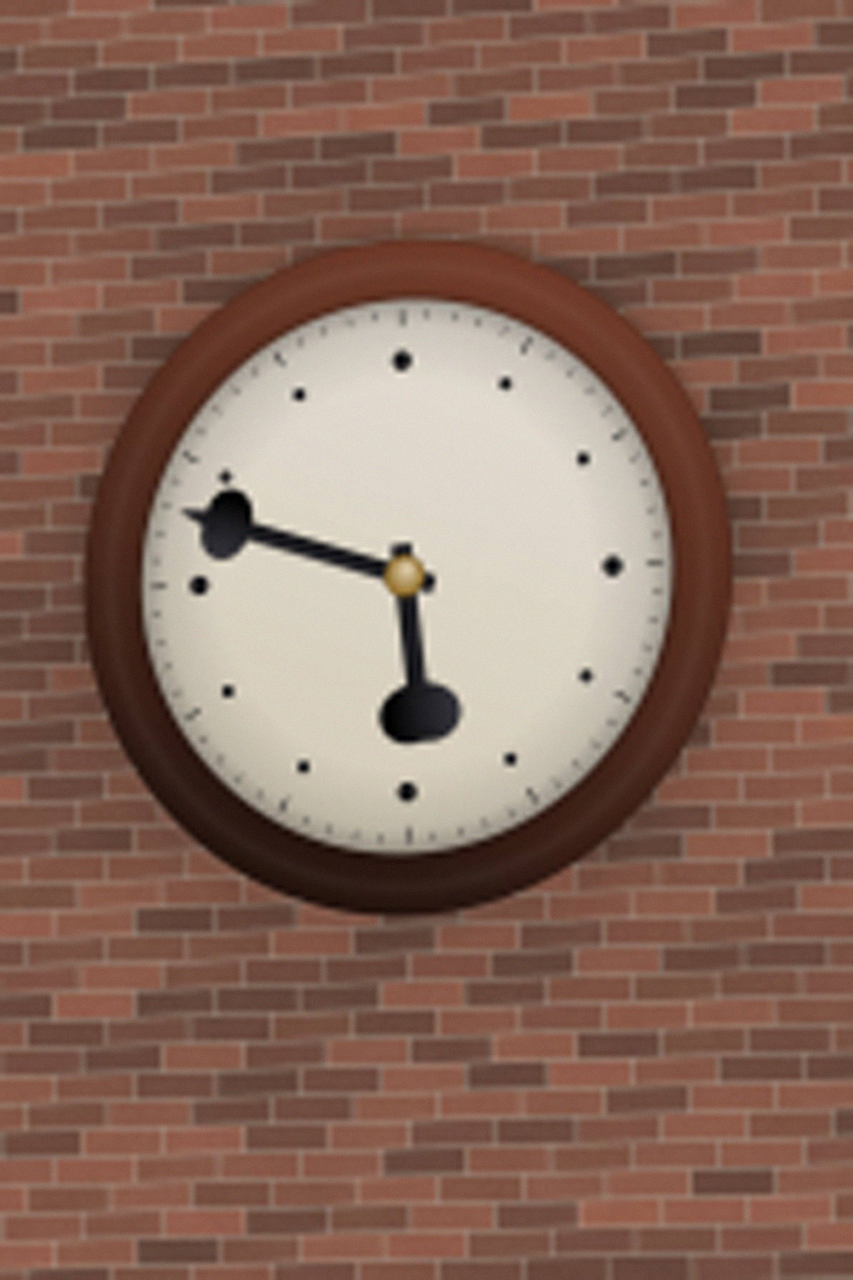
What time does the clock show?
5:48
